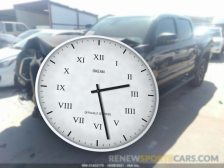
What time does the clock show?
2:28
